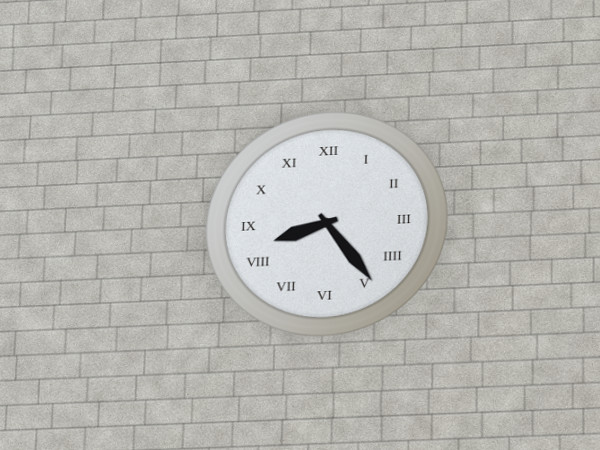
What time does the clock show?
8:24
